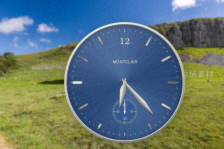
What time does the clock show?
6:23
